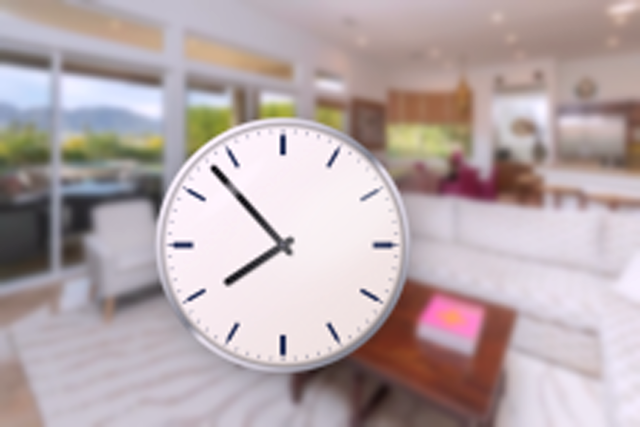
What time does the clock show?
7:53
